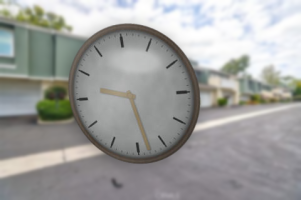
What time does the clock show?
9:28
